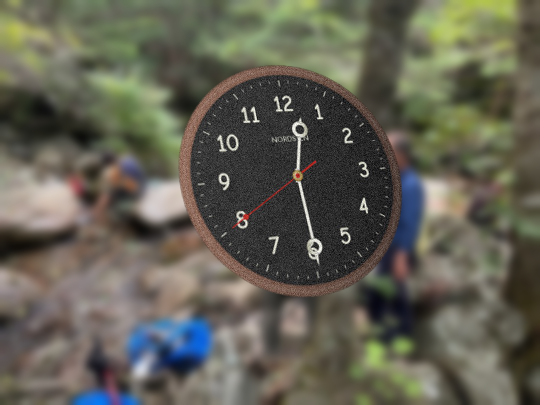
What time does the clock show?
12:29:40
